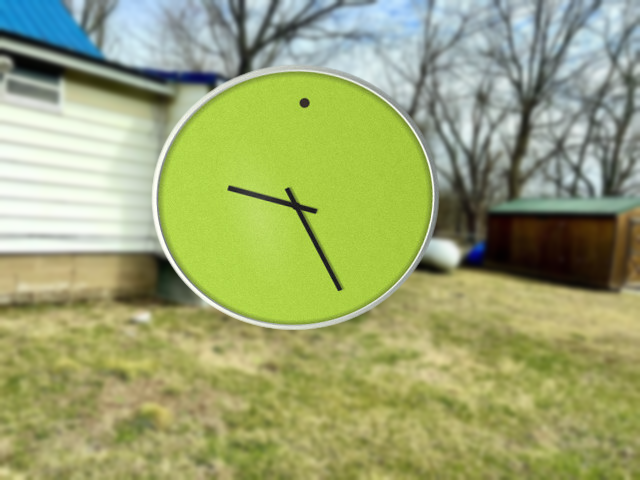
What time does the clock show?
9:25
